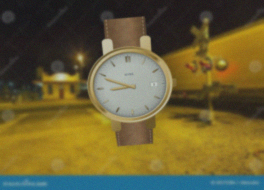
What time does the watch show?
8:49
